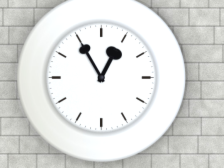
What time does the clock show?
12:55
